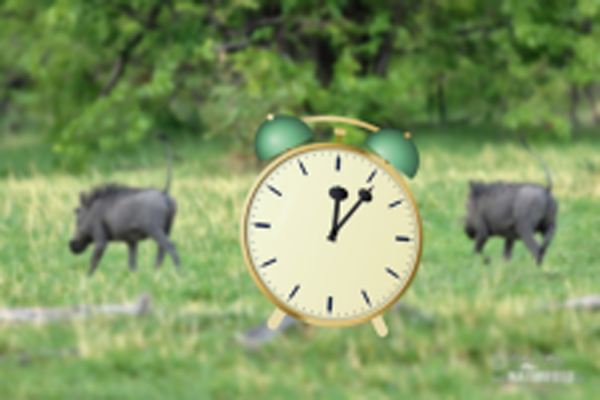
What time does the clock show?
12:06
